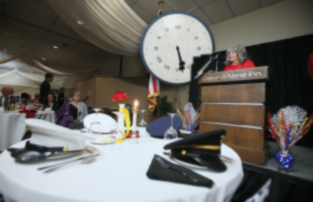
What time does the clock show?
5:28
